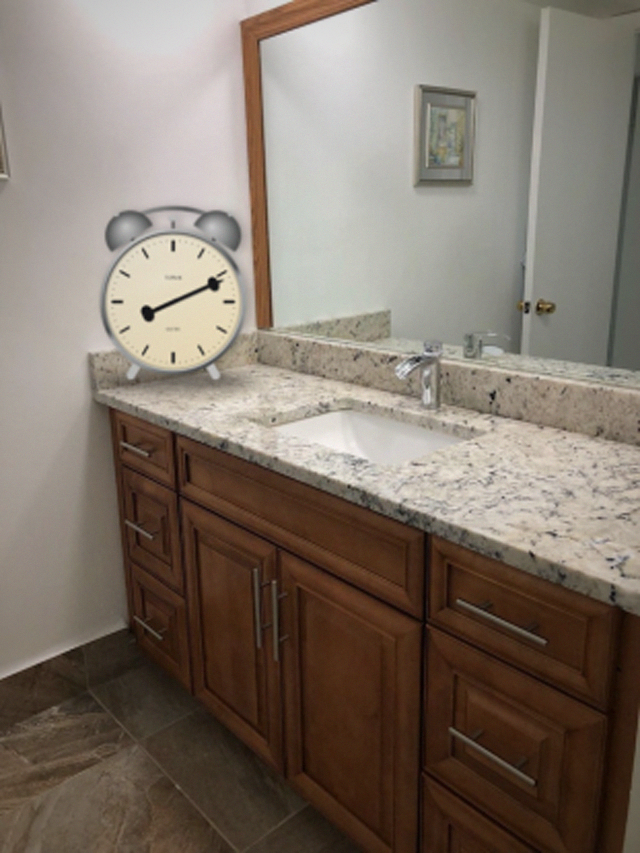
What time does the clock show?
8:11
